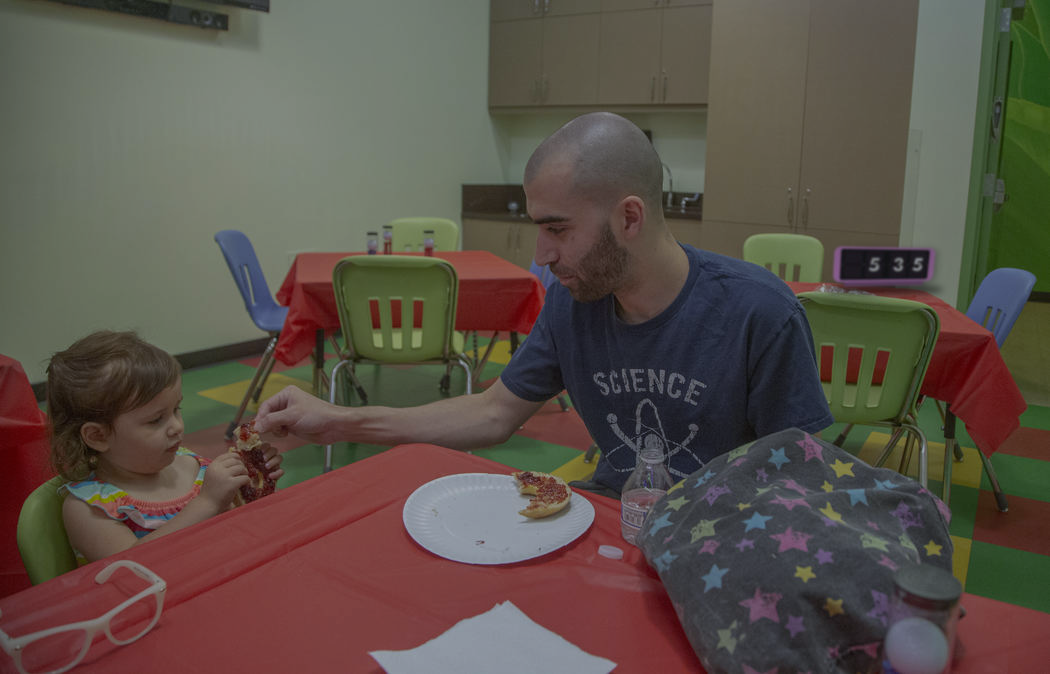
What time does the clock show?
5:35
